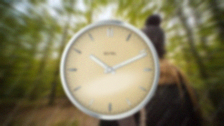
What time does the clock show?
10:11
